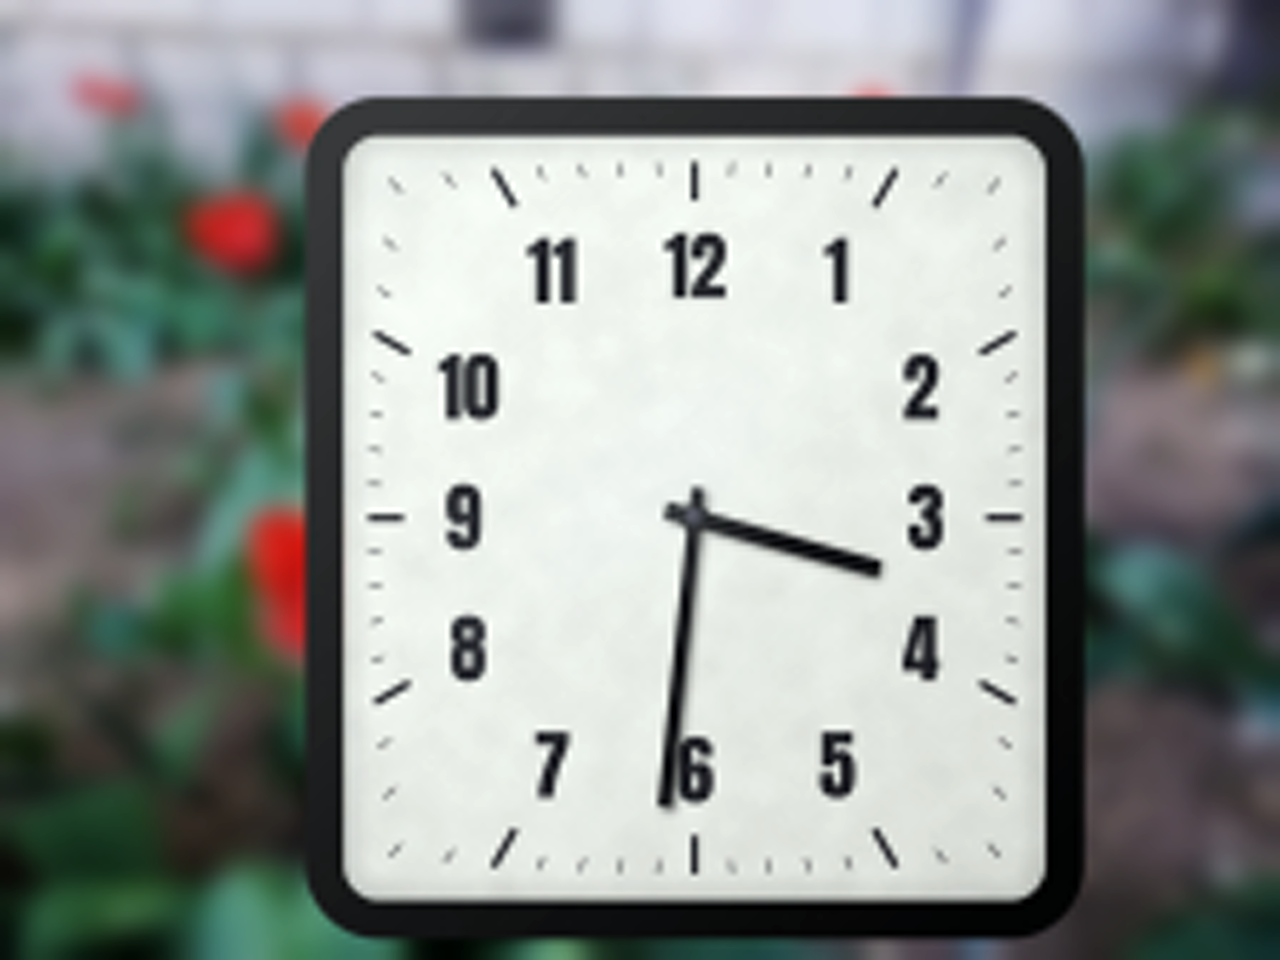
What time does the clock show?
3:31
